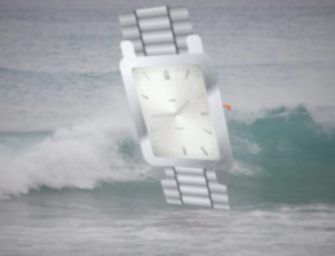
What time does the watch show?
1:44
